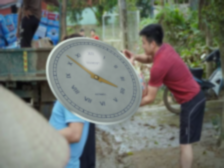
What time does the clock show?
3:52
